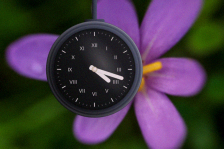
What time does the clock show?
4:18
